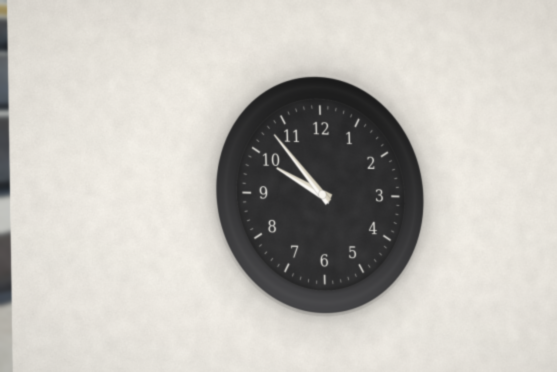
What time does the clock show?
9:53
